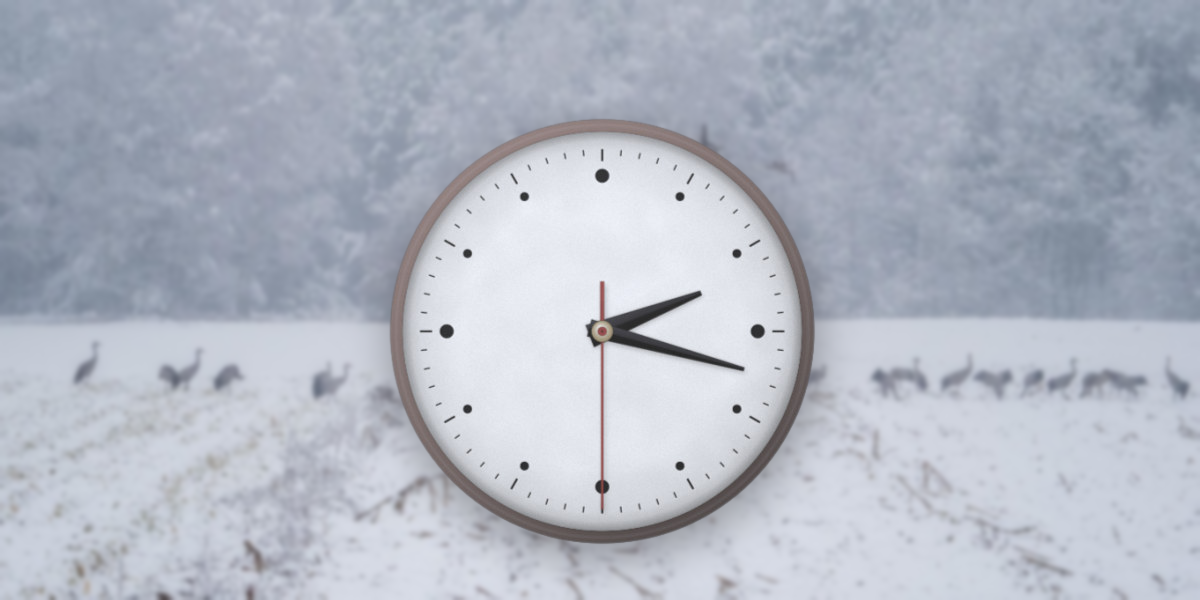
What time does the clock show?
2:17:30
